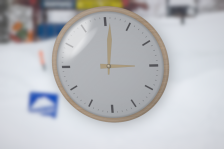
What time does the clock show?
3:01
